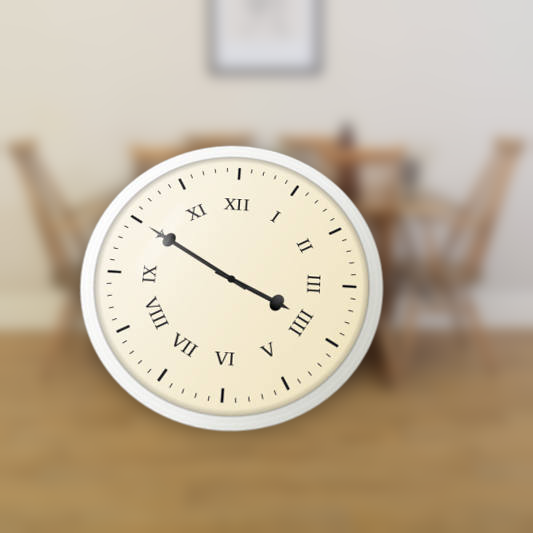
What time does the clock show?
3:50
